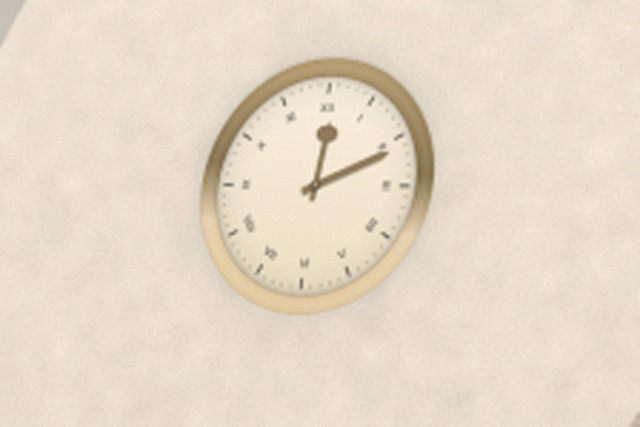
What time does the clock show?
12:11
